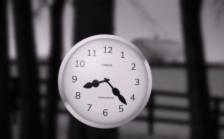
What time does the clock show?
8:23
